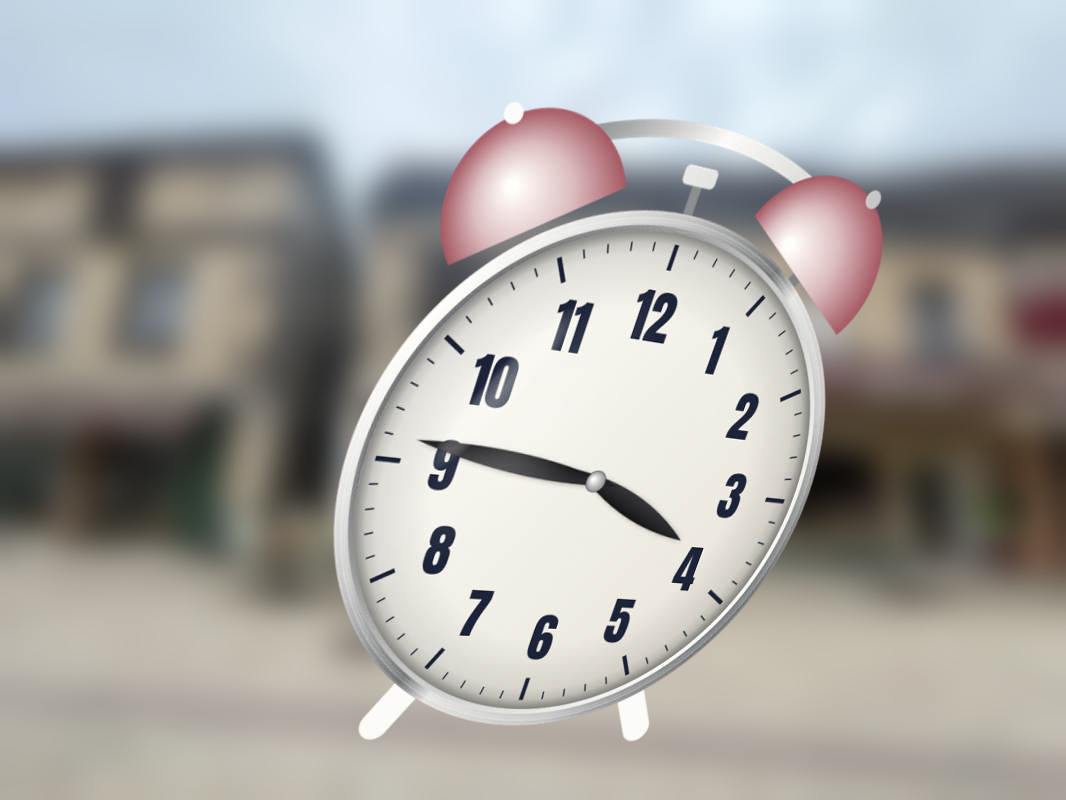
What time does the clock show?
3:46
